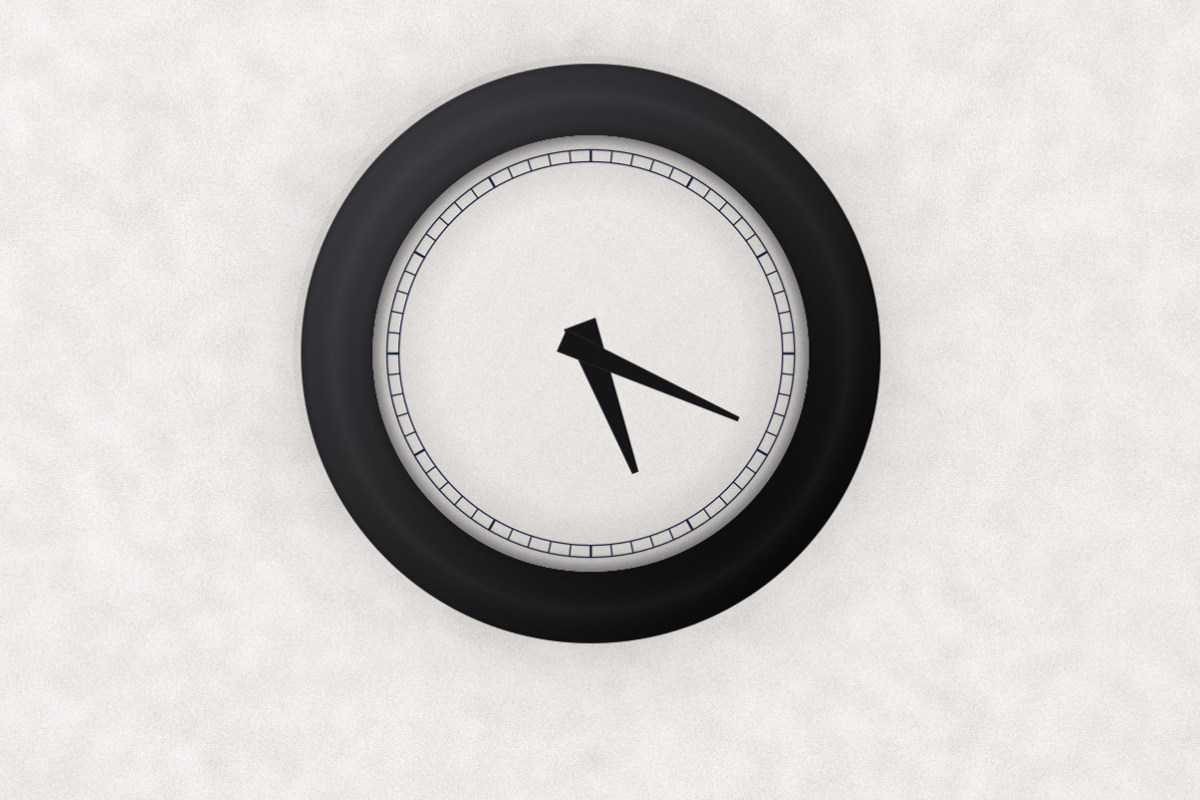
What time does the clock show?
5:19
